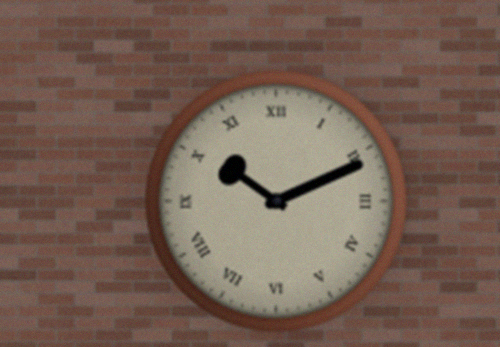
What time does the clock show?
10:11
